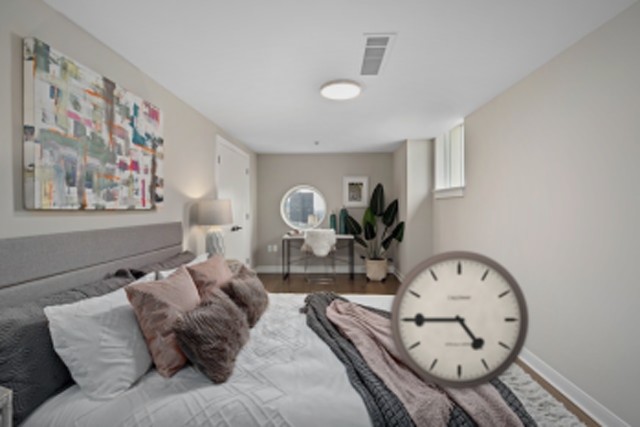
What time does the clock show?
4:45
